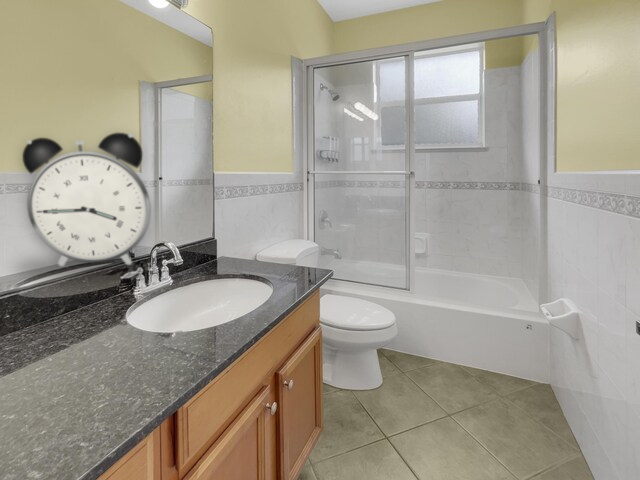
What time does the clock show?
3:45
